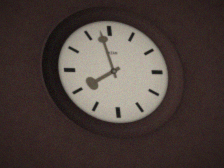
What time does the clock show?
7:58
